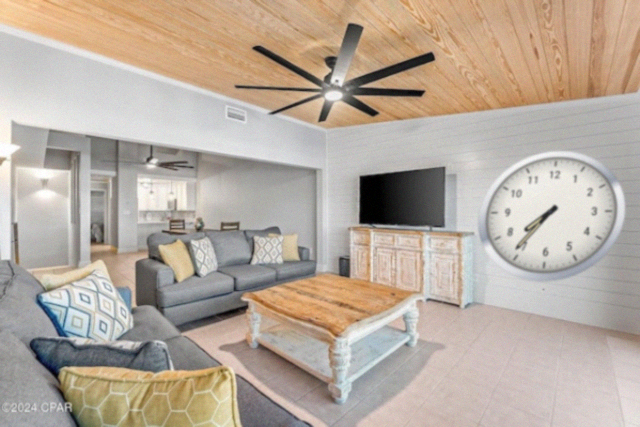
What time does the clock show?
7:36
